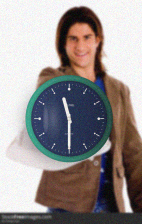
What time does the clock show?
11:30
